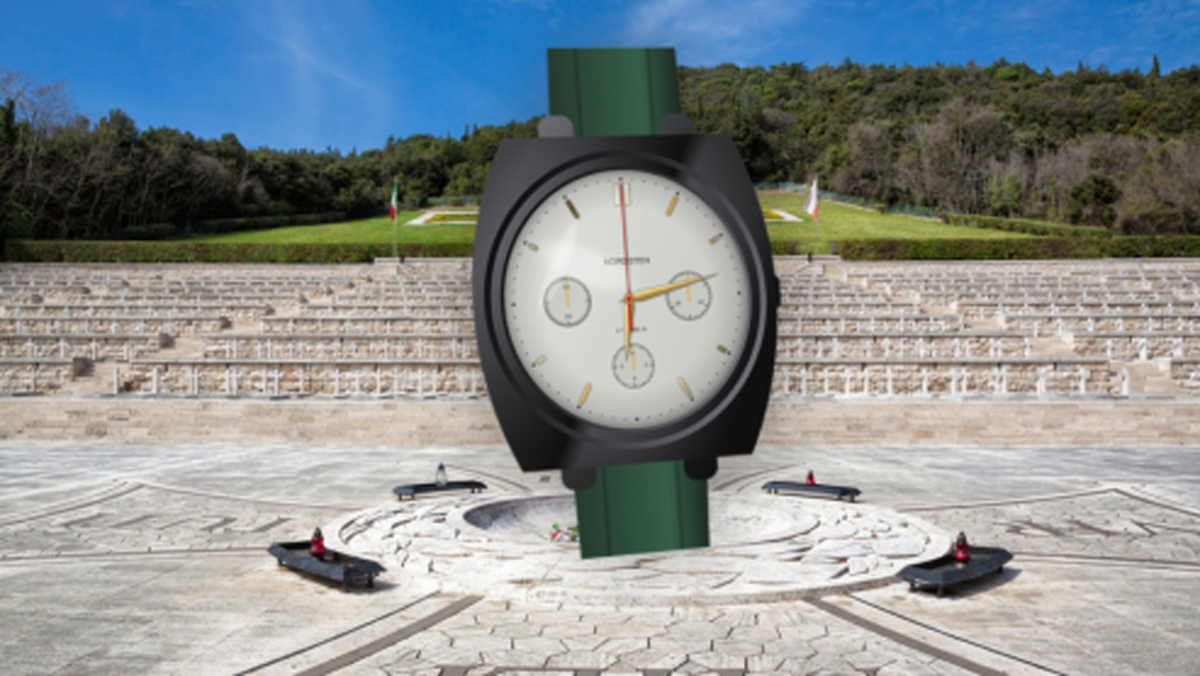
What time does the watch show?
6:13
